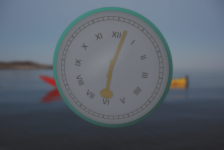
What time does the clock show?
6:02
